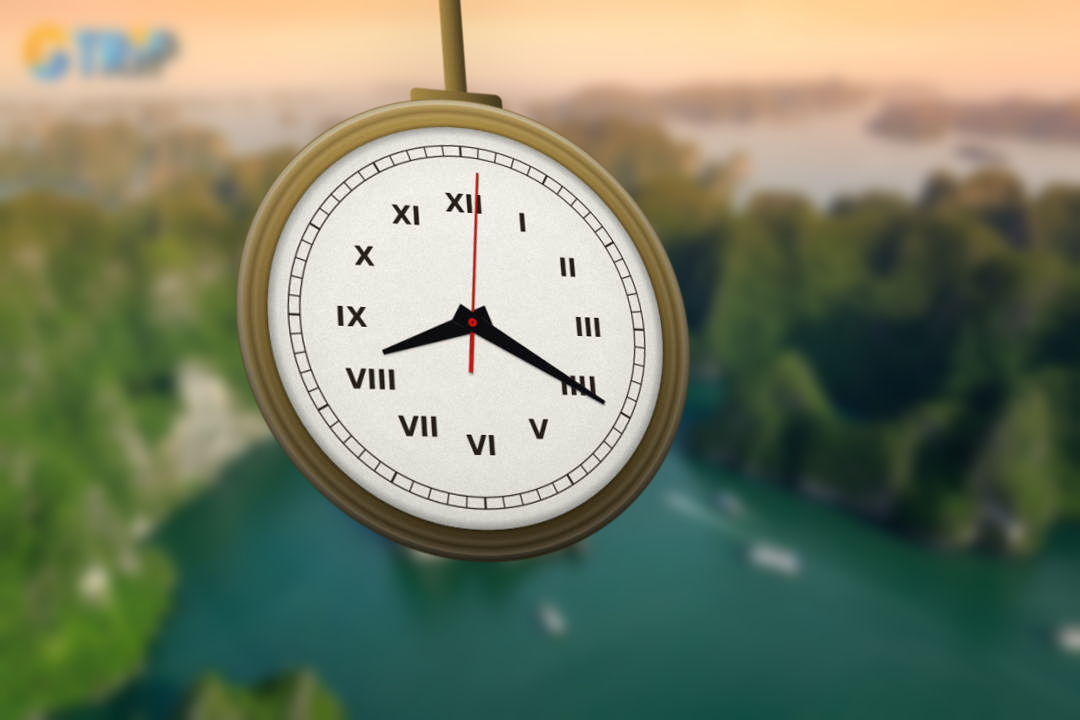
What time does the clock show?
8:20:01
